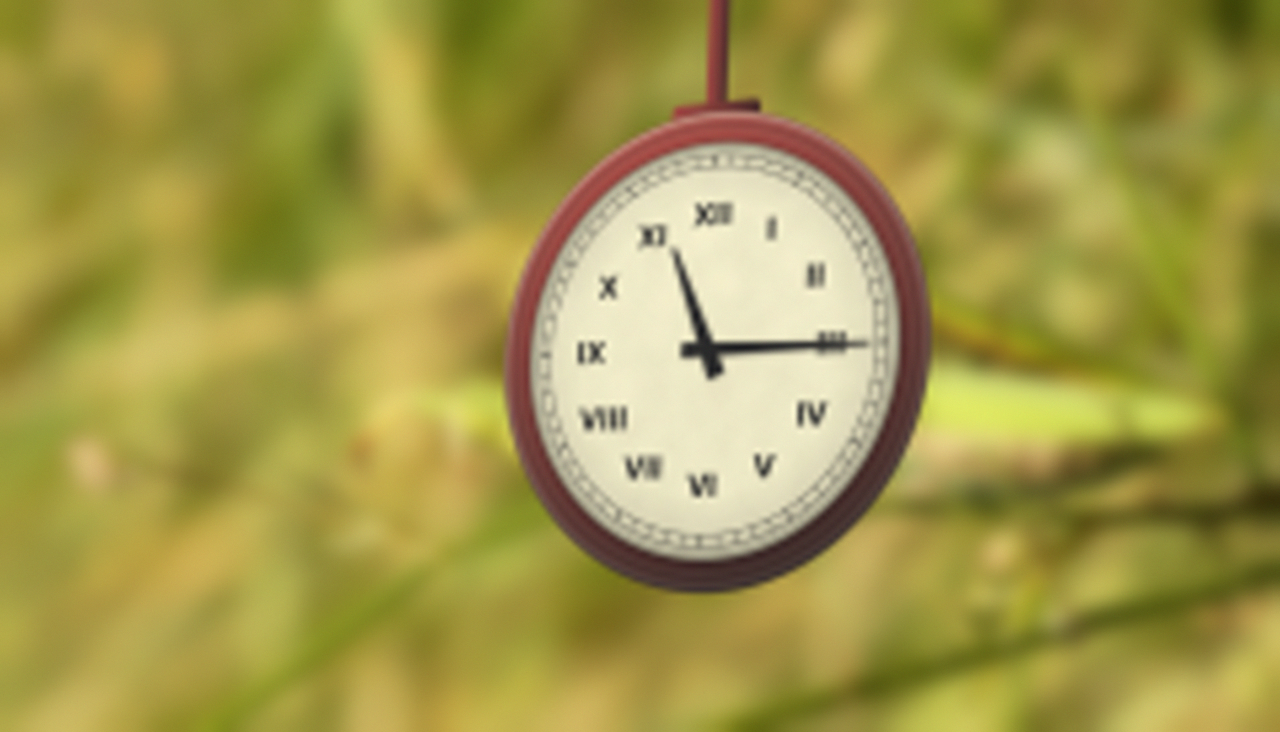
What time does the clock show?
11:15
